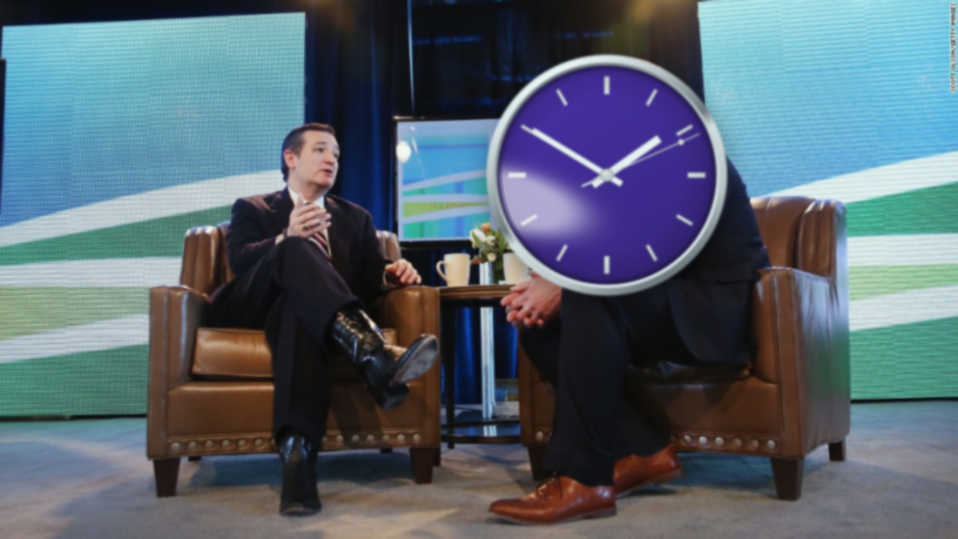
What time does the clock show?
1:50:11
